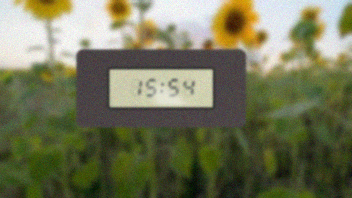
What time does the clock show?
15:54
